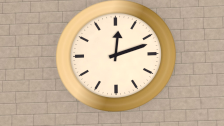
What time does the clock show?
12:12
